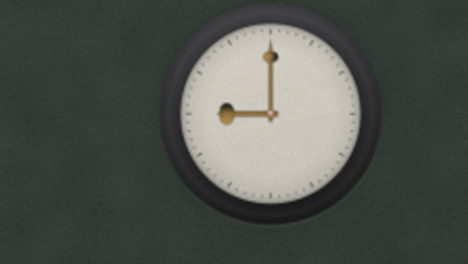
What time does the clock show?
9:00
